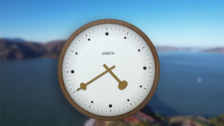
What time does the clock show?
4:40
